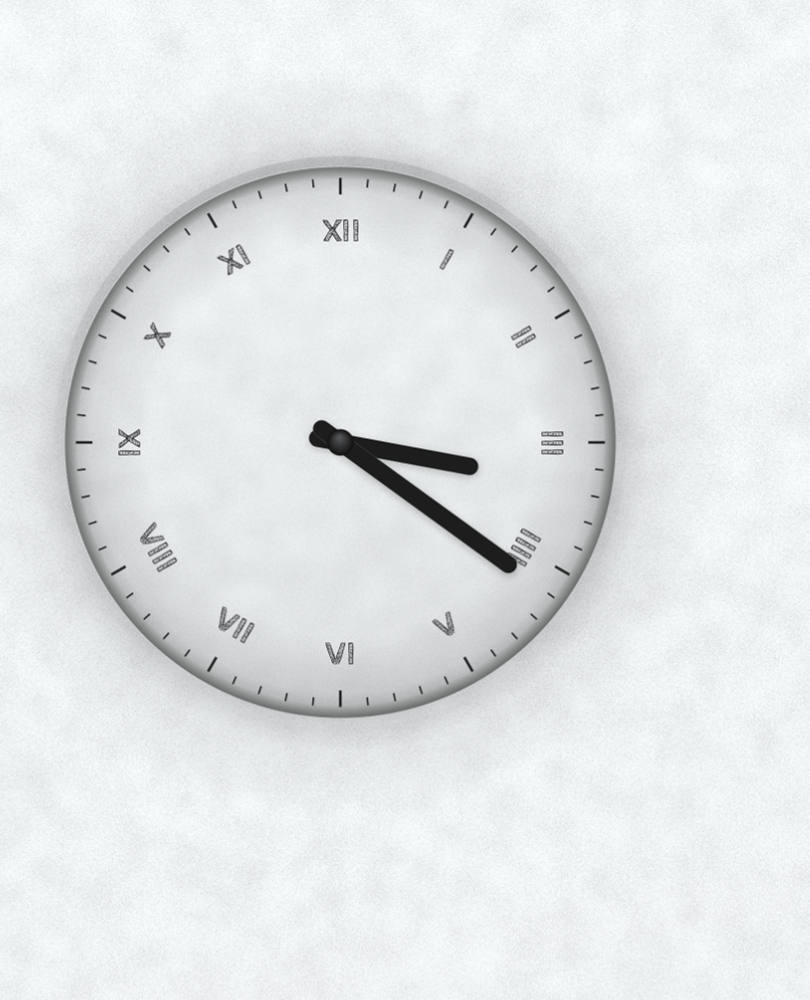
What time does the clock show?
3:21
